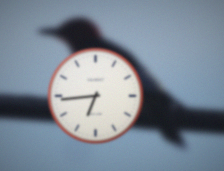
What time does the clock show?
6:44
